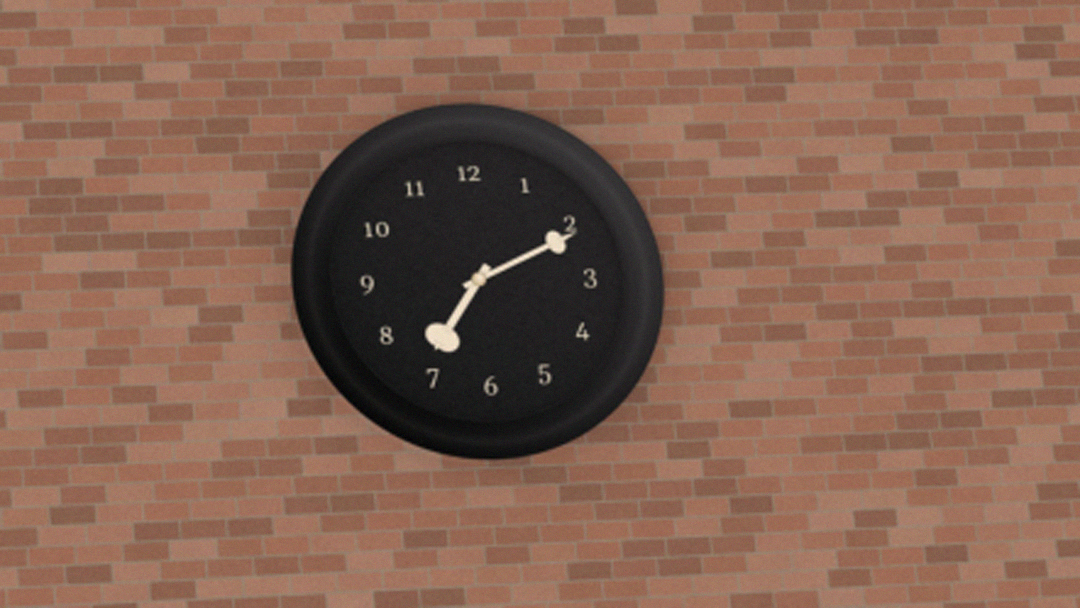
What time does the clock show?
7:11
